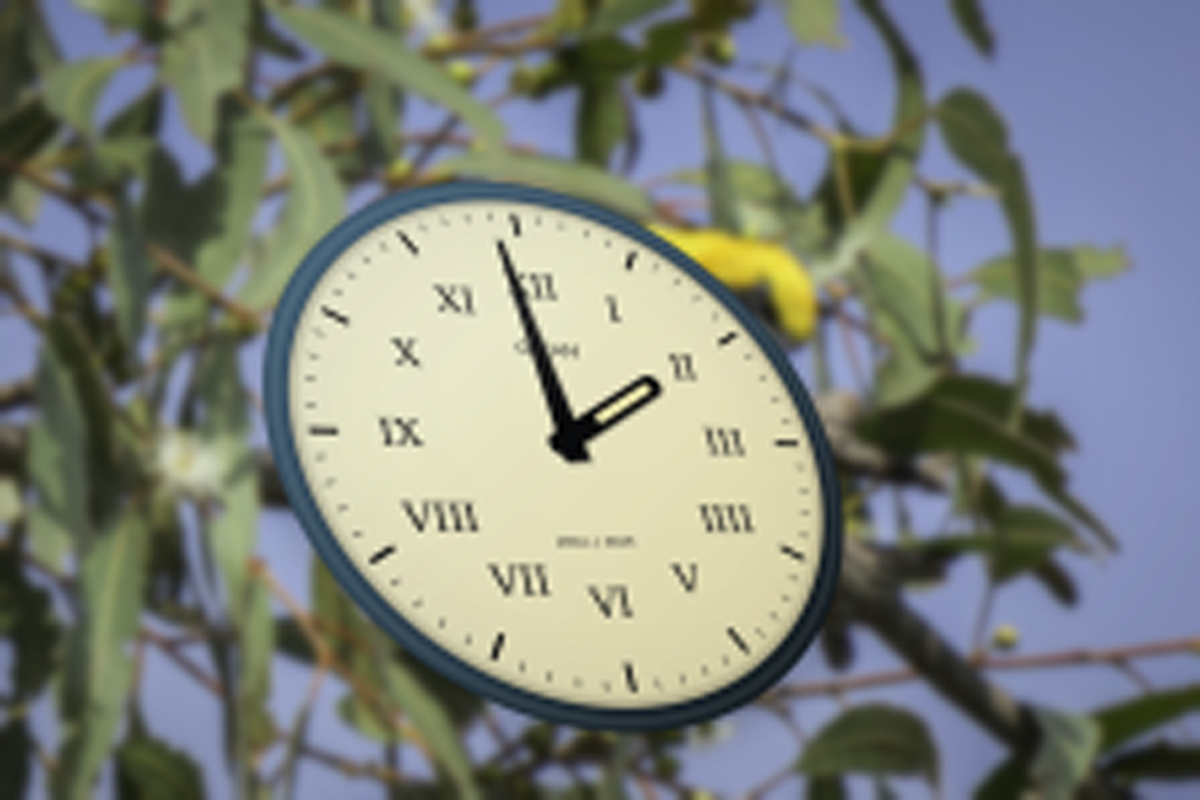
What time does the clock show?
1:59
